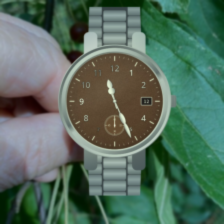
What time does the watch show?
11:26
